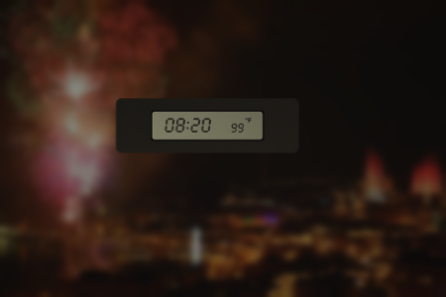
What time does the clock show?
8:20
